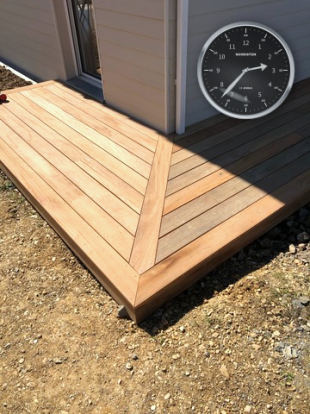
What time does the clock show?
2:37
